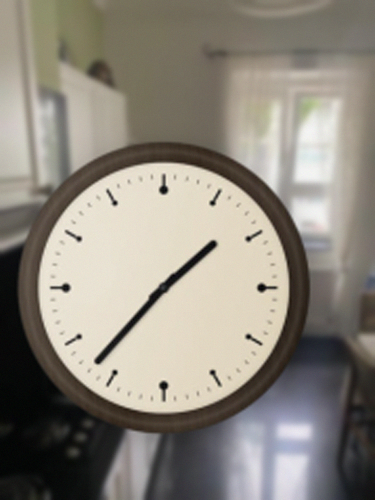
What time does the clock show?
1:37
